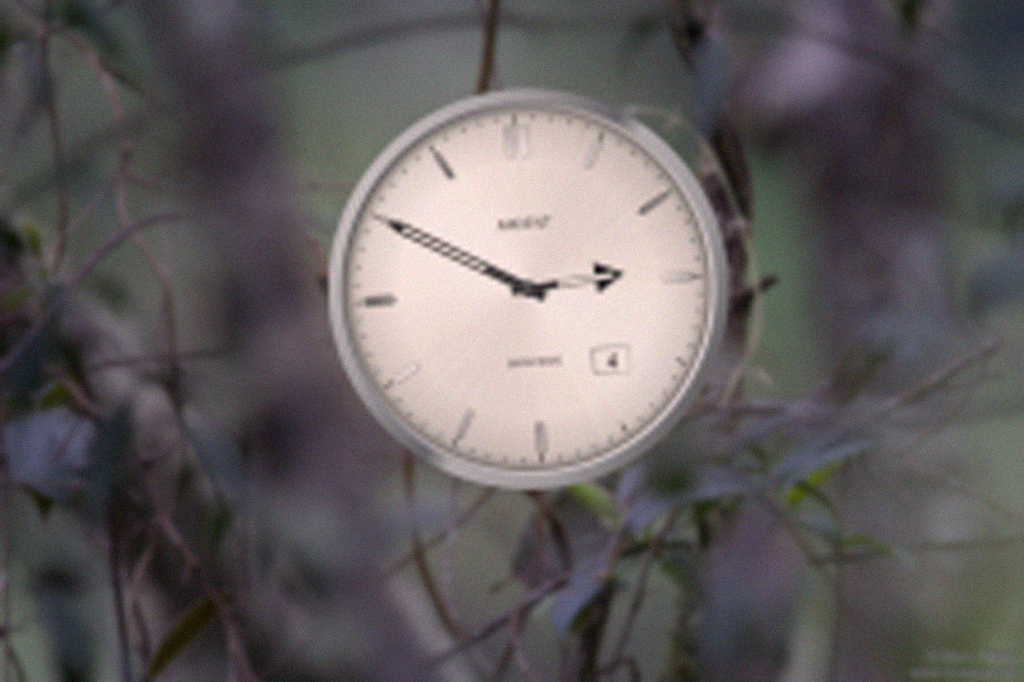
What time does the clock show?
2:50
